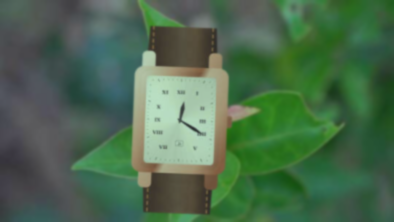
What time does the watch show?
12:20
